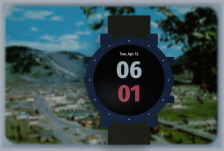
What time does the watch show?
6:01
